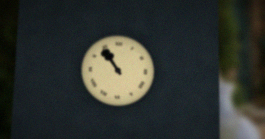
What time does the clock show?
10:54
